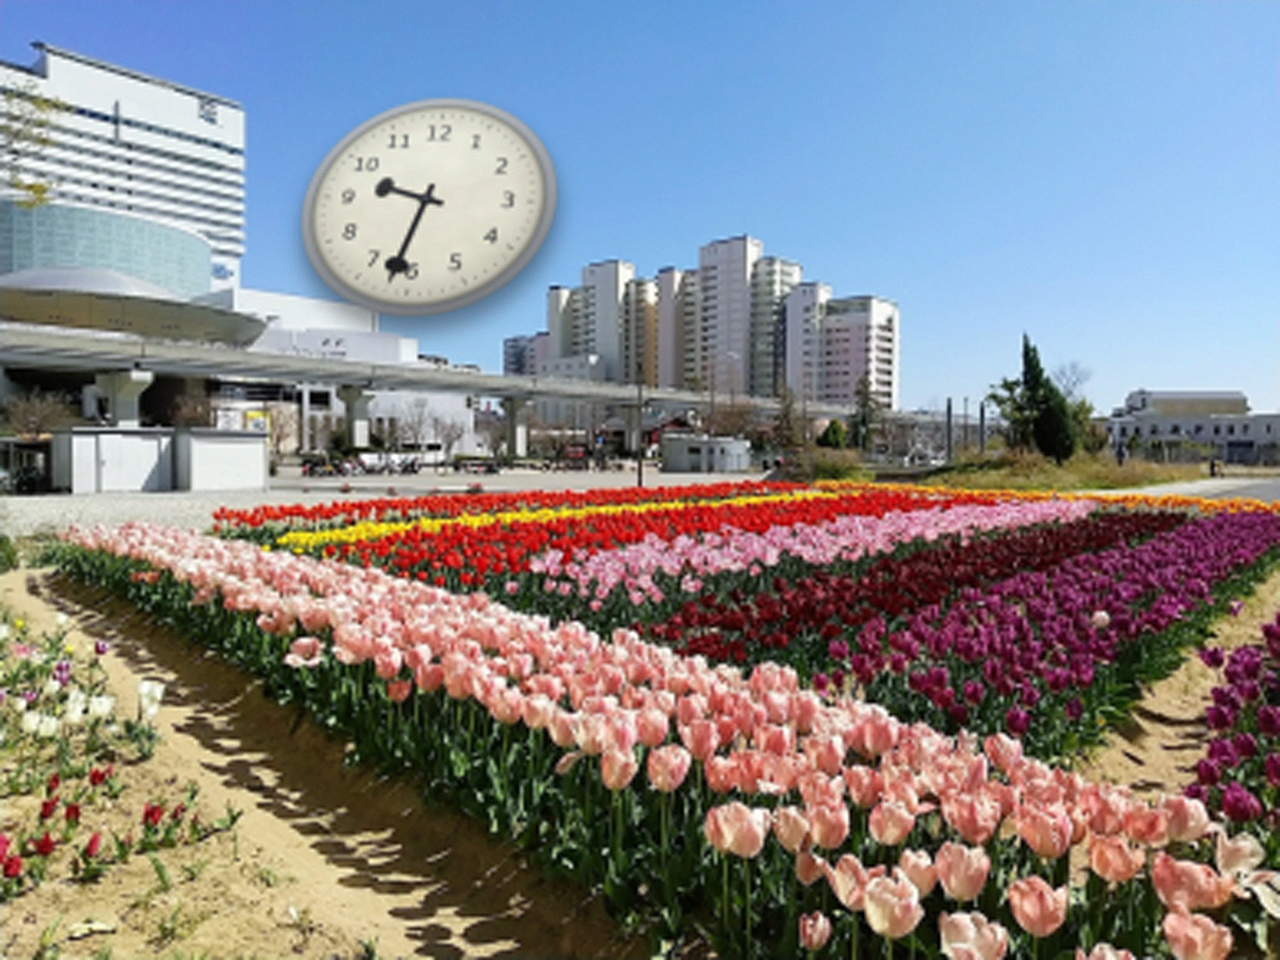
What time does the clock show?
9:32
